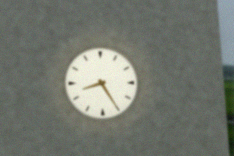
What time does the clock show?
8:25
